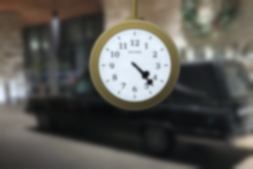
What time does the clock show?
4:23
